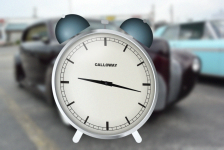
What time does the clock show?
9:17
